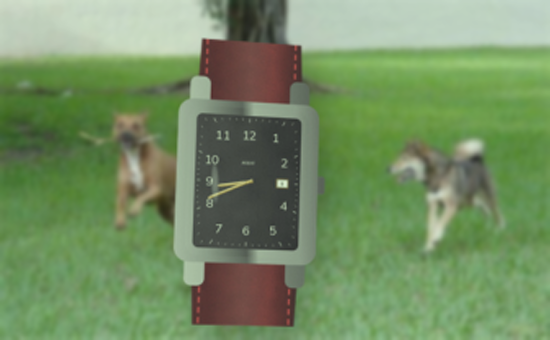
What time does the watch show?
8:41
